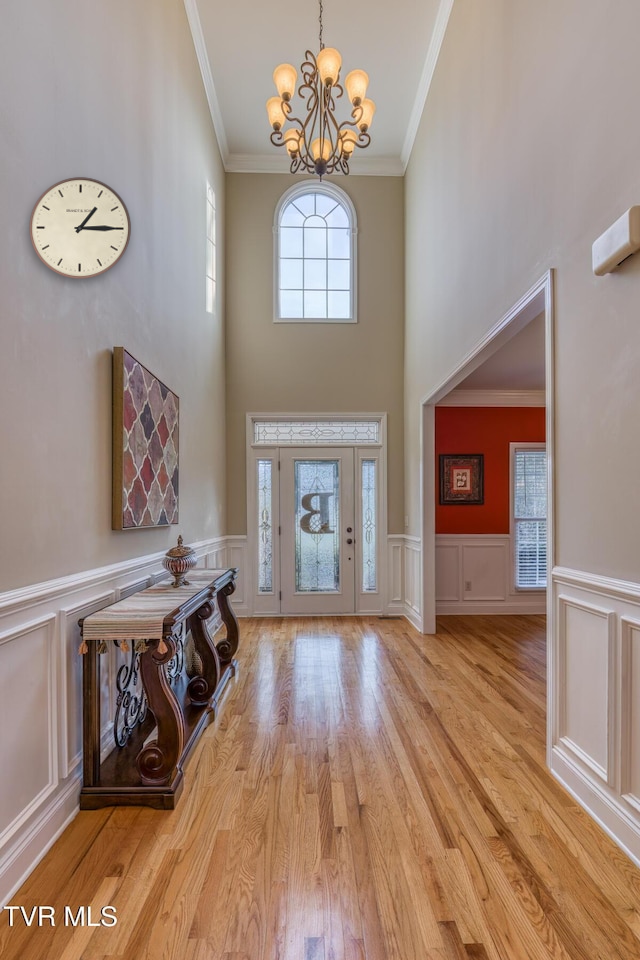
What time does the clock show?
1:15
